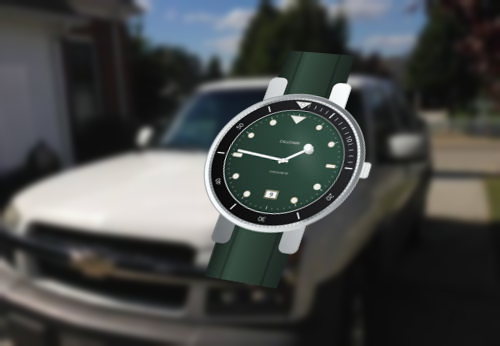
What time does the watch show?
1:46
